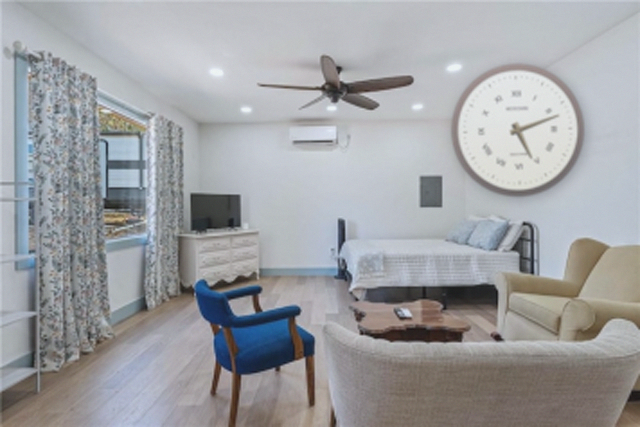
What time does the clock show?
5:12
